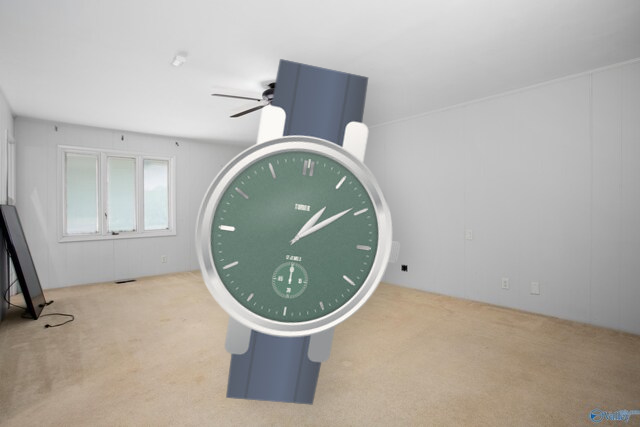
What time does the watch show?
1:09
